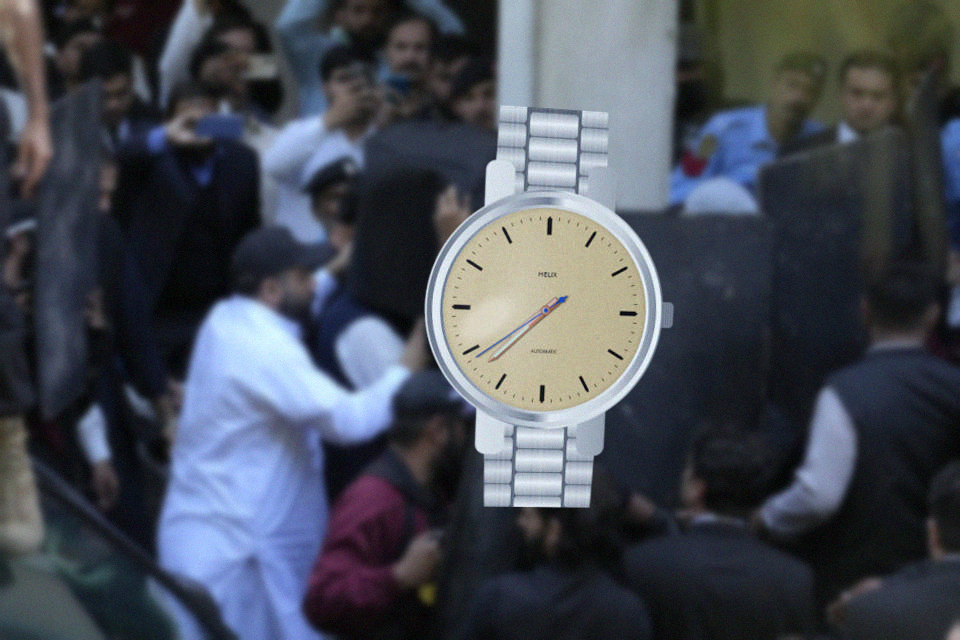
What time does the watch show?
7:37:39
